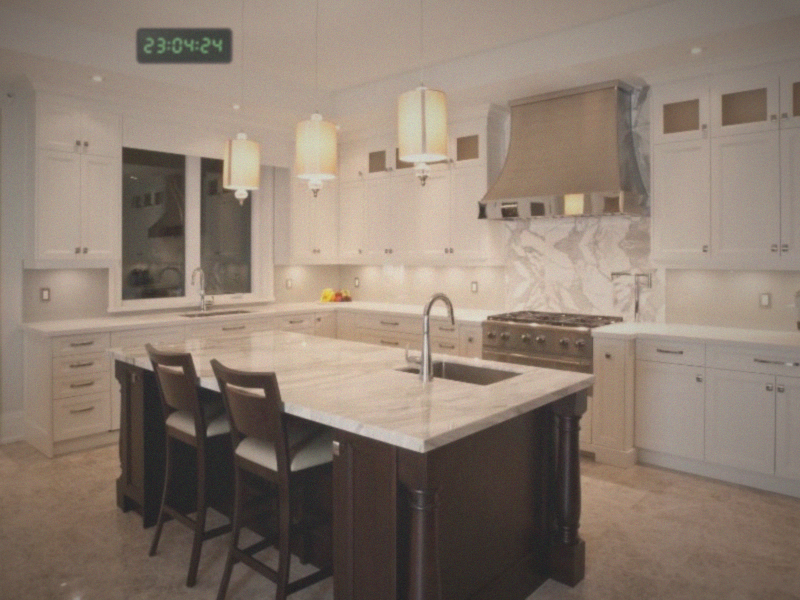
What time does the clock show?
23:04:24
